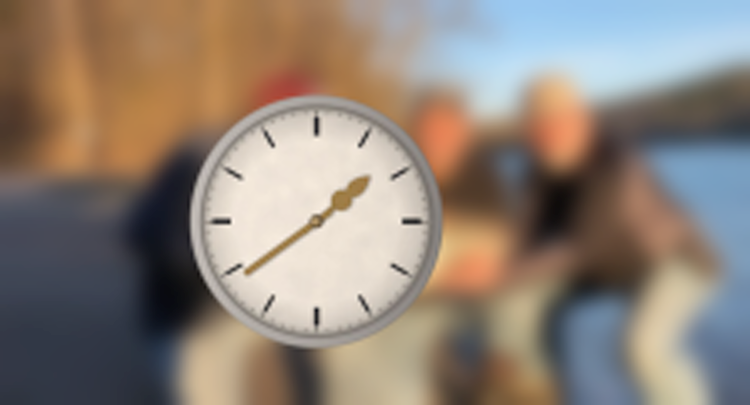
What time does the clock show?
1:39
